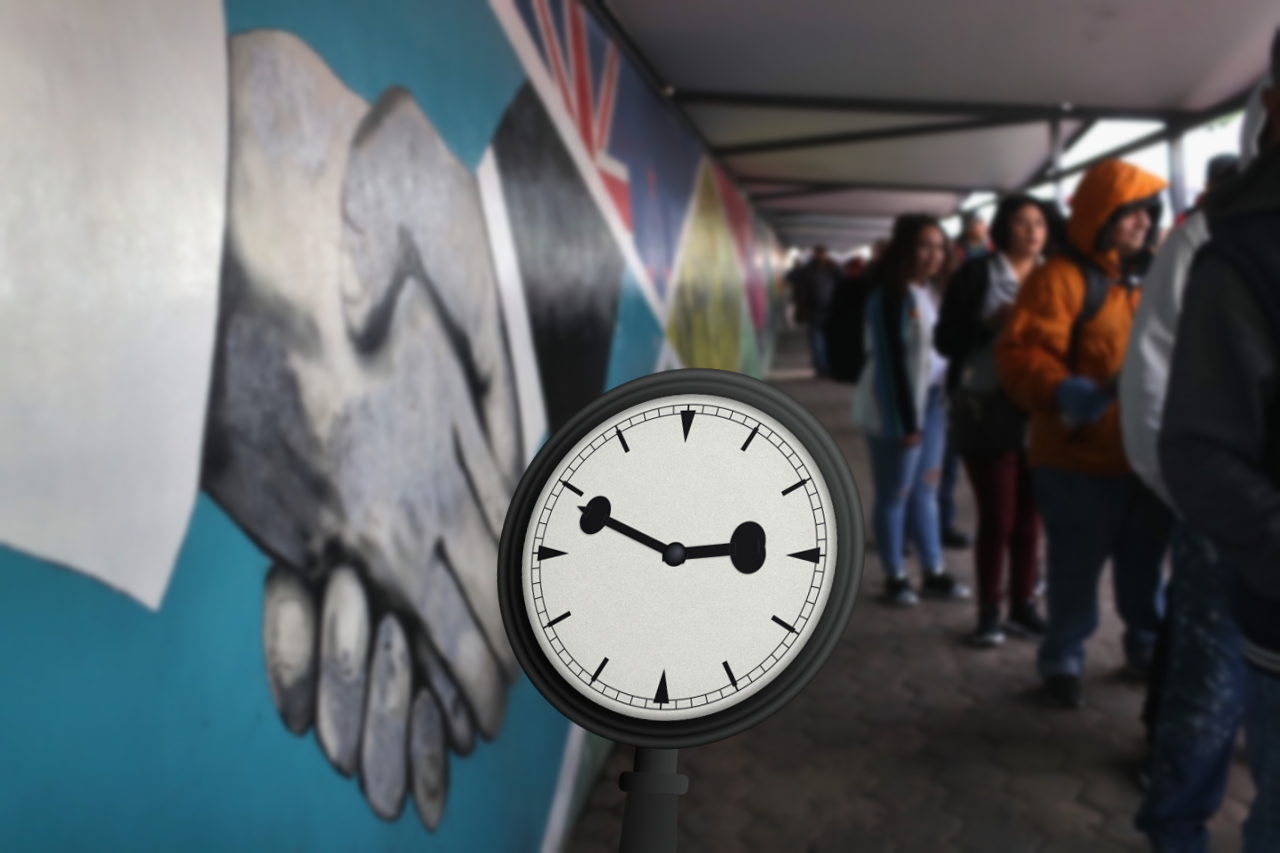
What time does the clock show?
2:49
